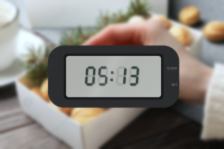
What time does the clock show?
5:13
